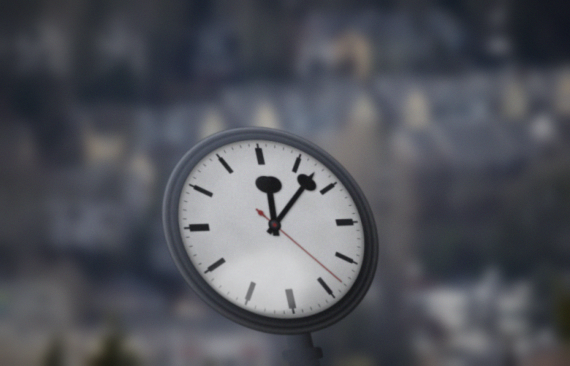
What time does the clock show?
12:07:23
